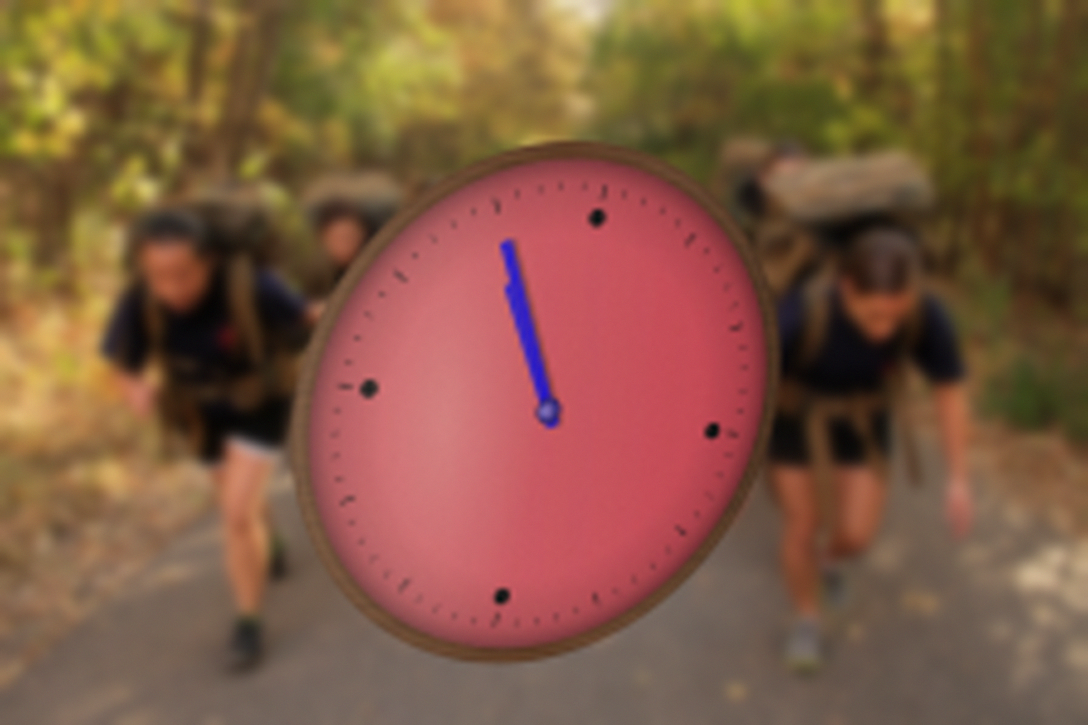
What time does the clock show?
10:55
